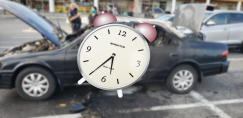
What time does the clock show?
5:35
